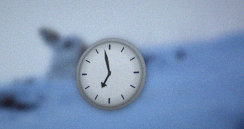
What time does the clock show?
6:58
